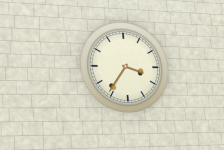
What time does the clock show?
3:36
